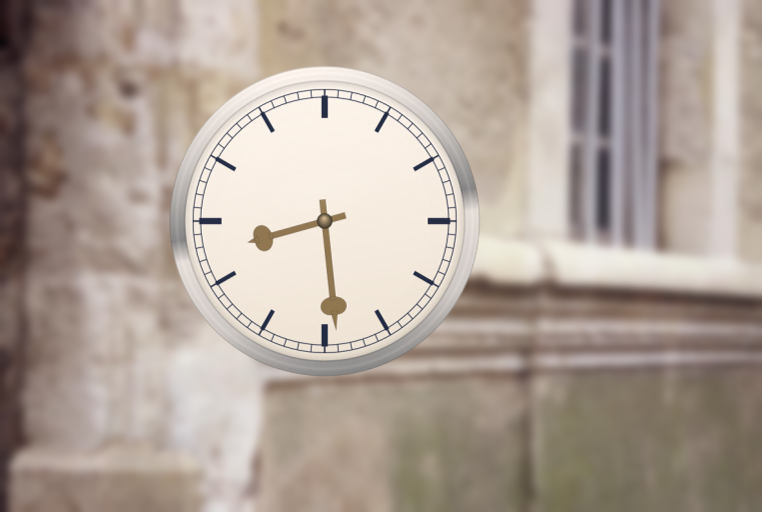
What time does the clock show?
8:29
